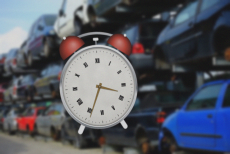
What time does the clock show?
3:34
